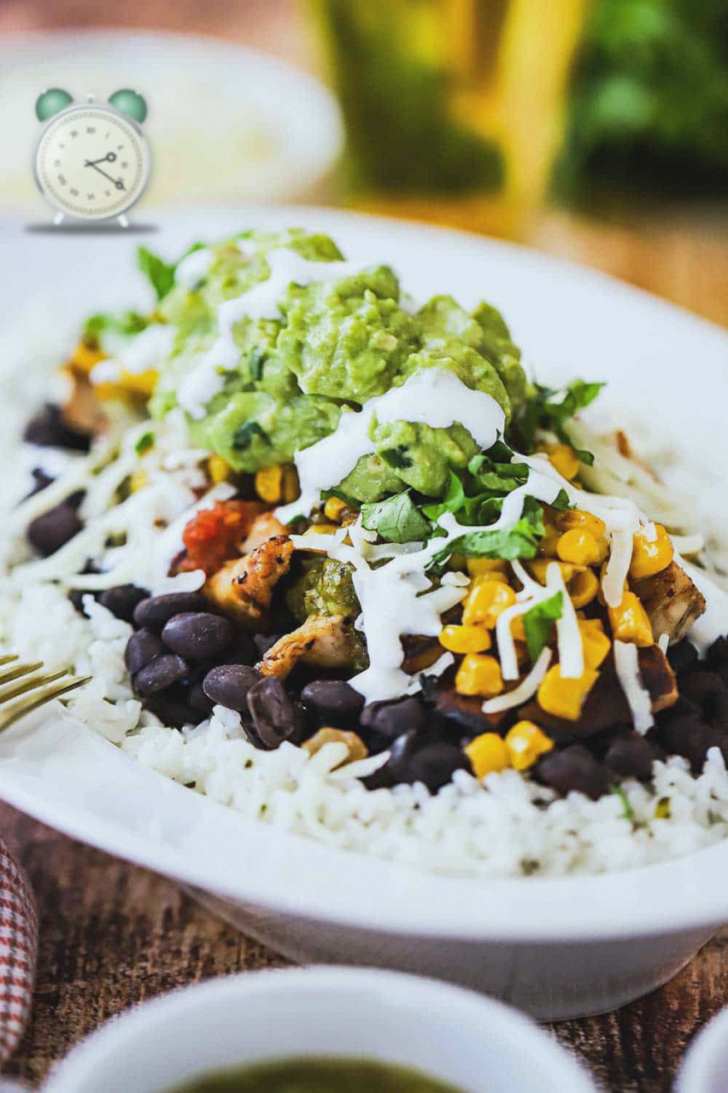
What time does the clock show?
2:21
